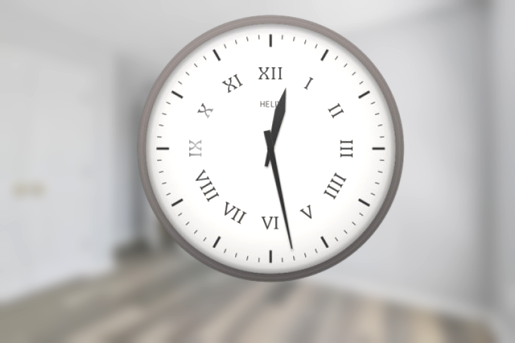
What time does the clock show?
12:28
